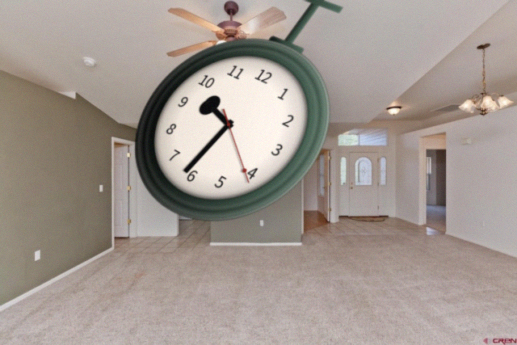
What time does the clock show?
9:31:21
